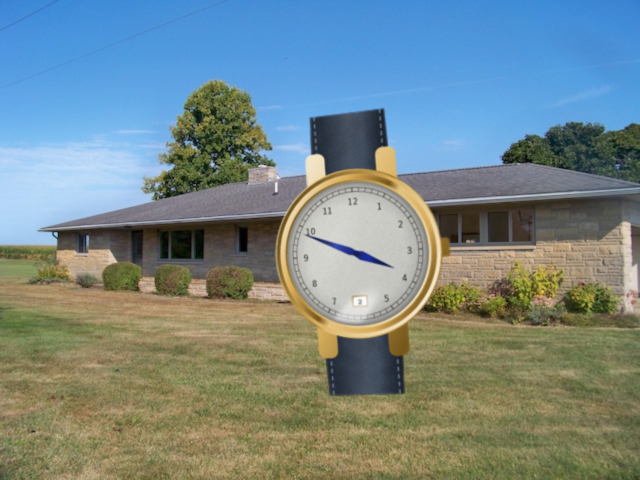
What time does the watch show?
3:49
